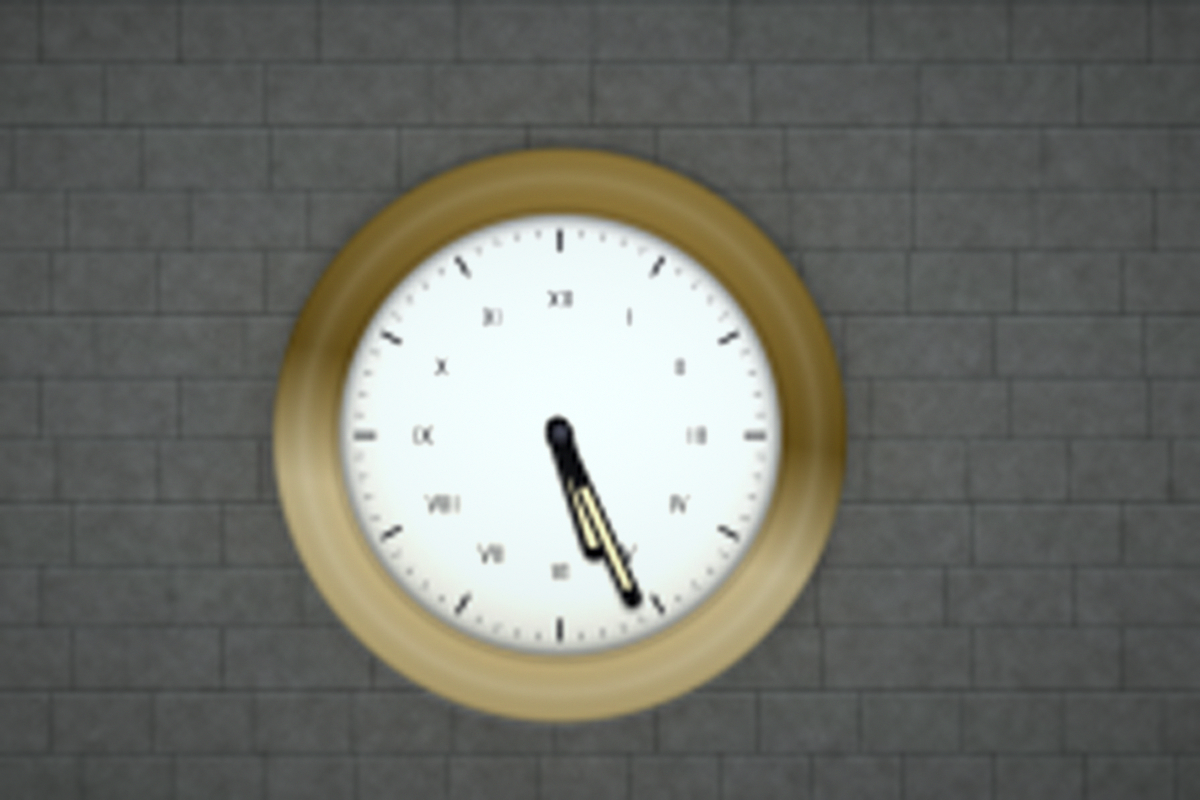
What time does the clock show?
5:26
